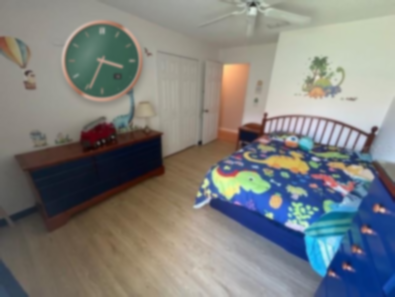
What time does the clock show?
3:34
